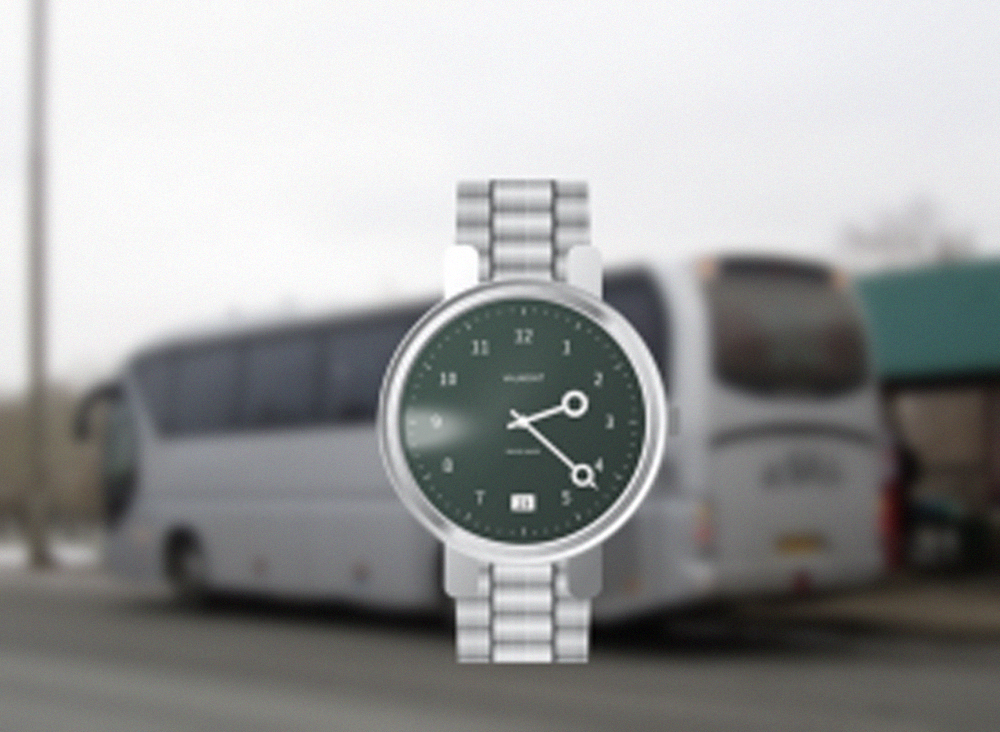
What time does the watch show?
2:22
